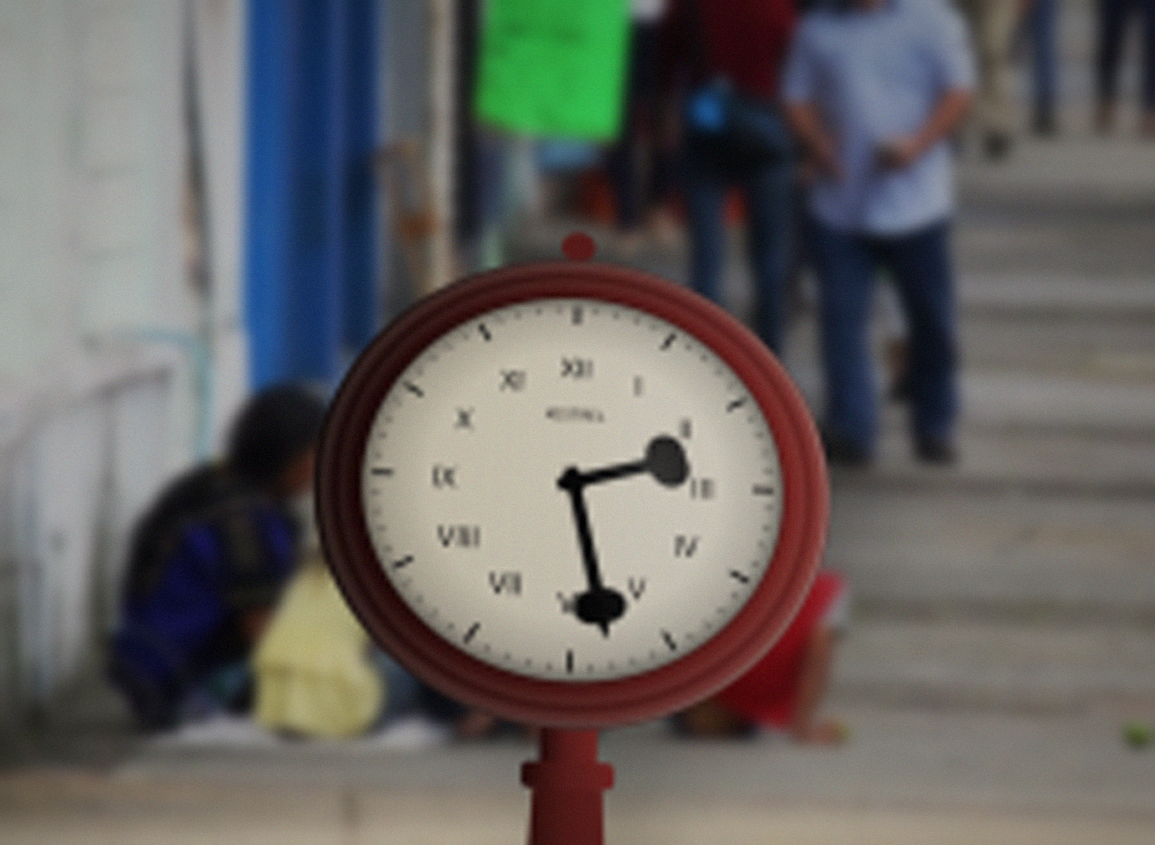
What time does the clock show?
2:28
